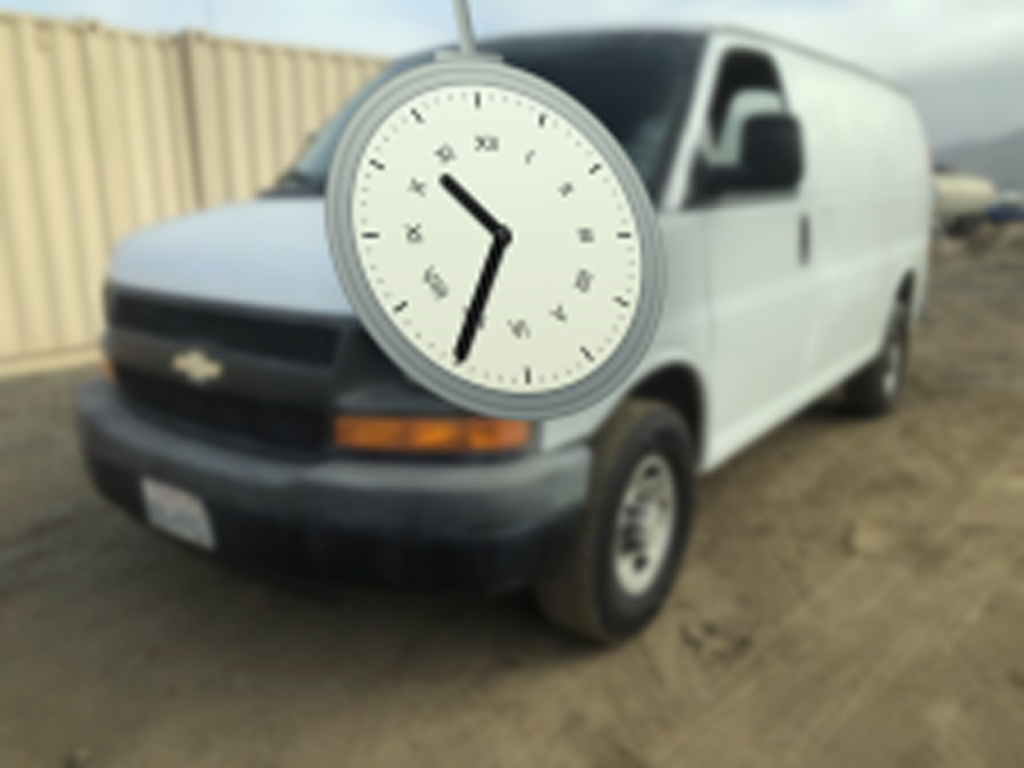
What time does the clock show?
10:35
